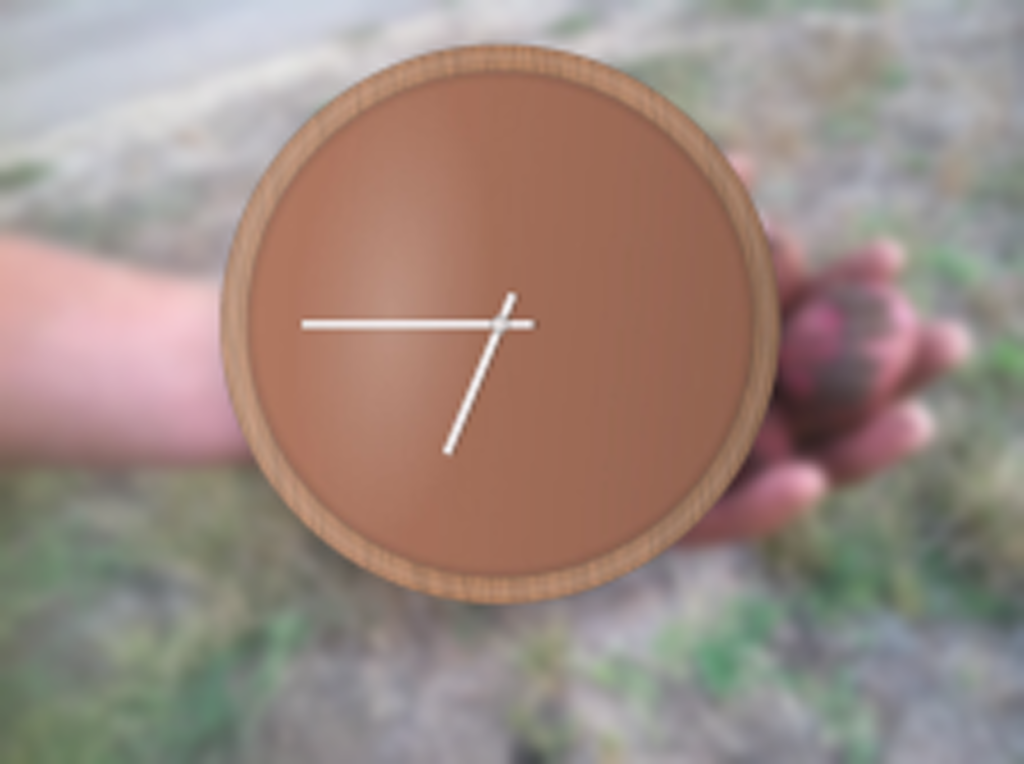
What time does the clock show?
6:45
